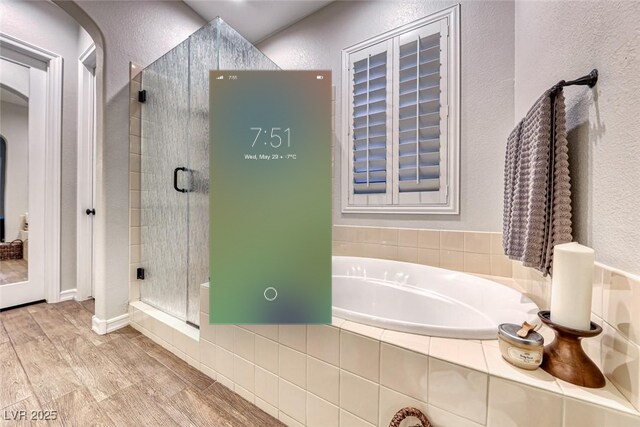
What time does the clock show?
7:51
